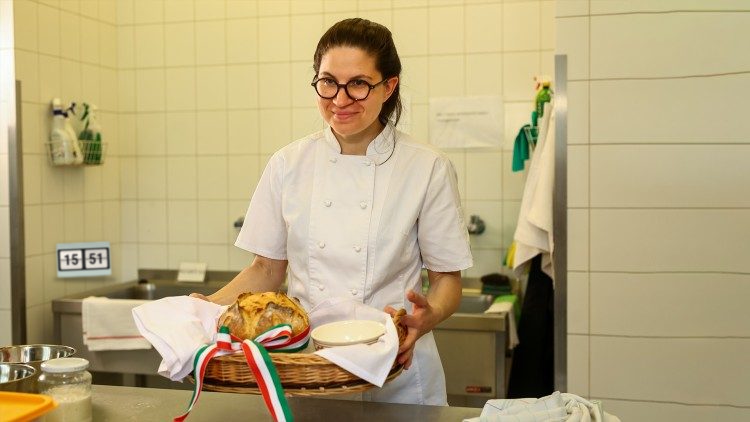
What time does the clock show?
15:51
